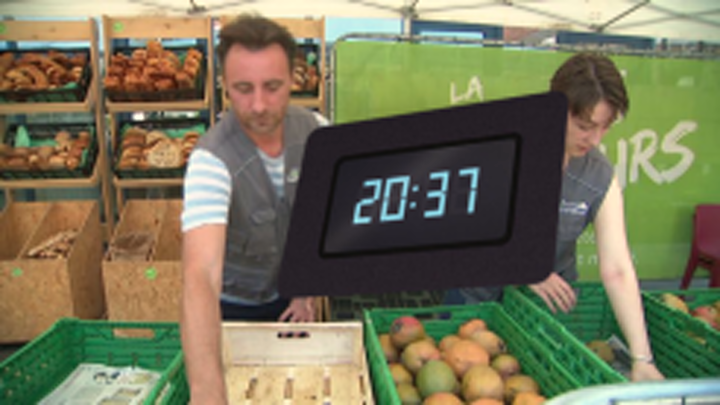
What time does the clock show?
20:37
